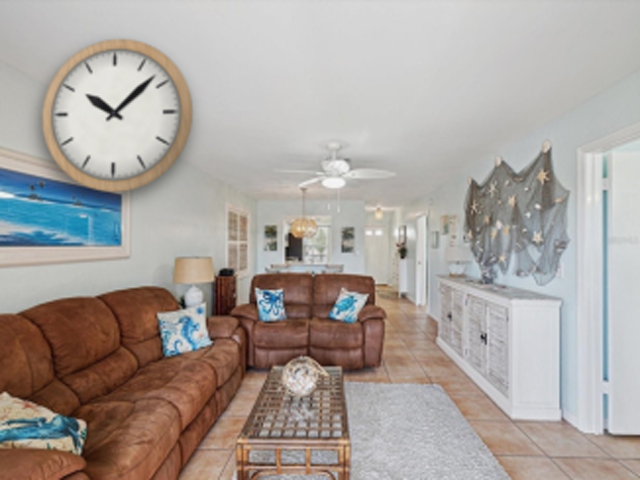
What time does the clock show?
10:08
